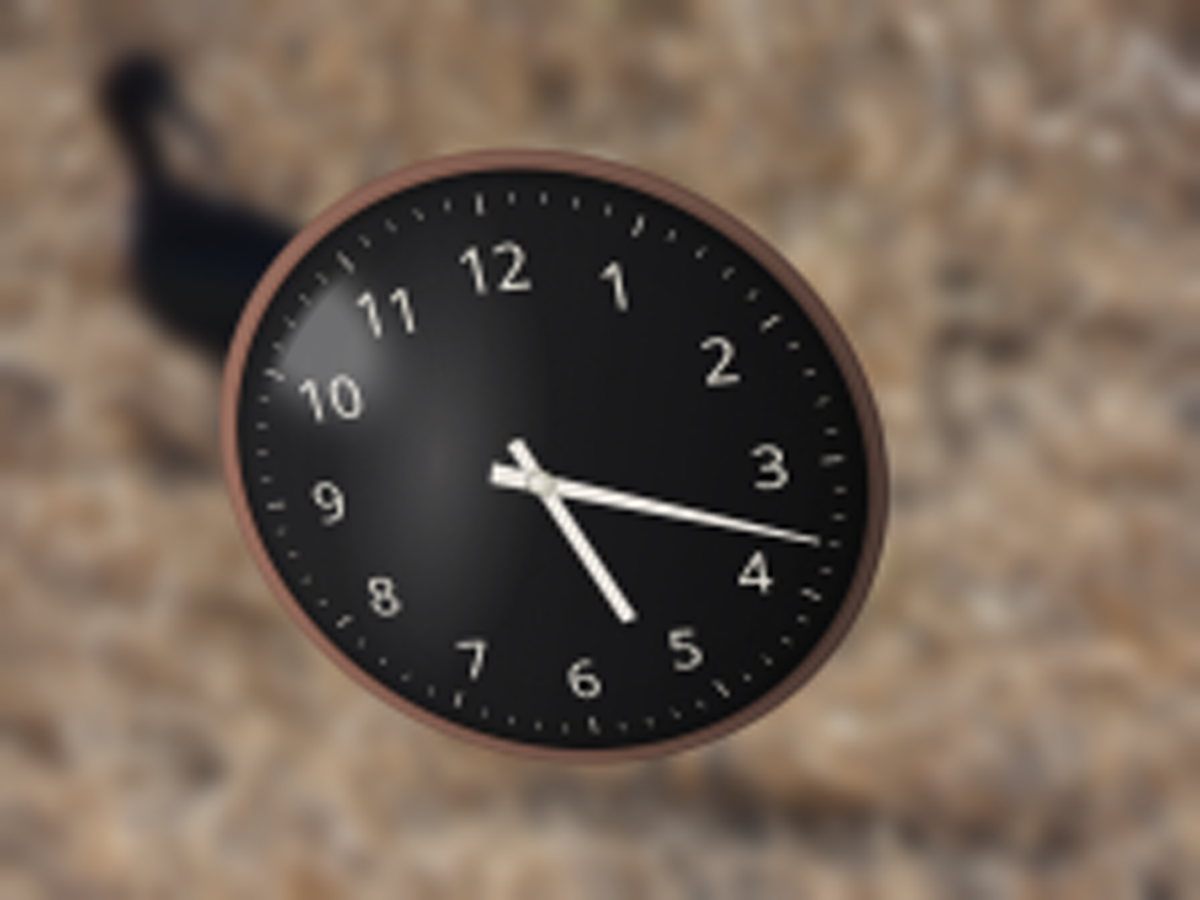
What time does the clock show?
5:18
